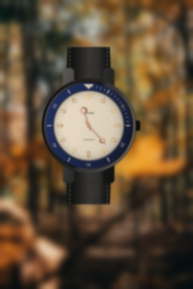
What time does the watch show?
11:23
